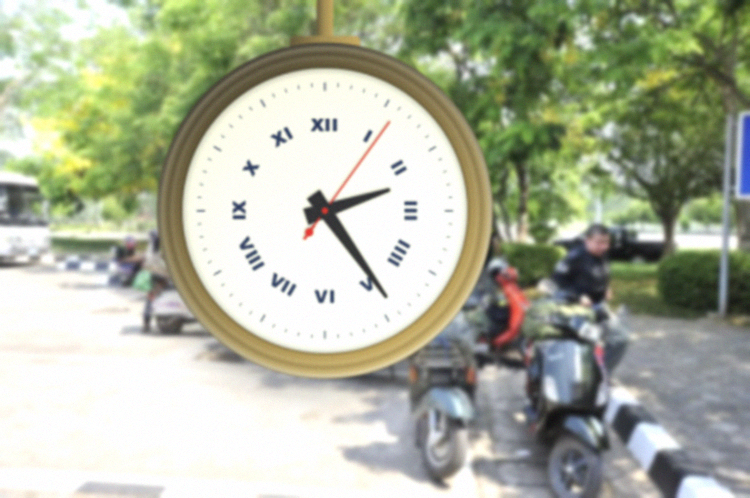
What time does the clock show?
2:24:06
